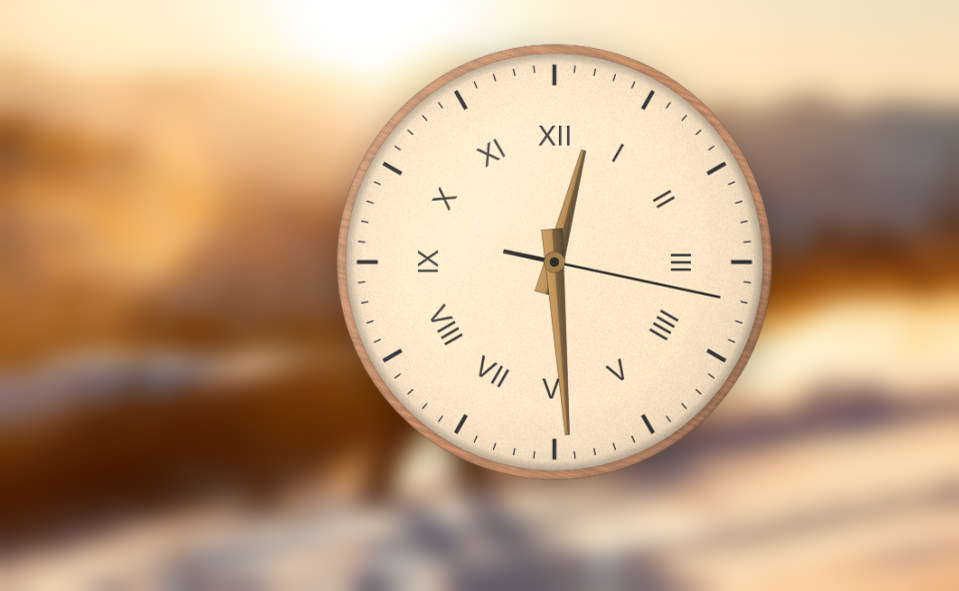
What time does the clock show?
12:29:17
